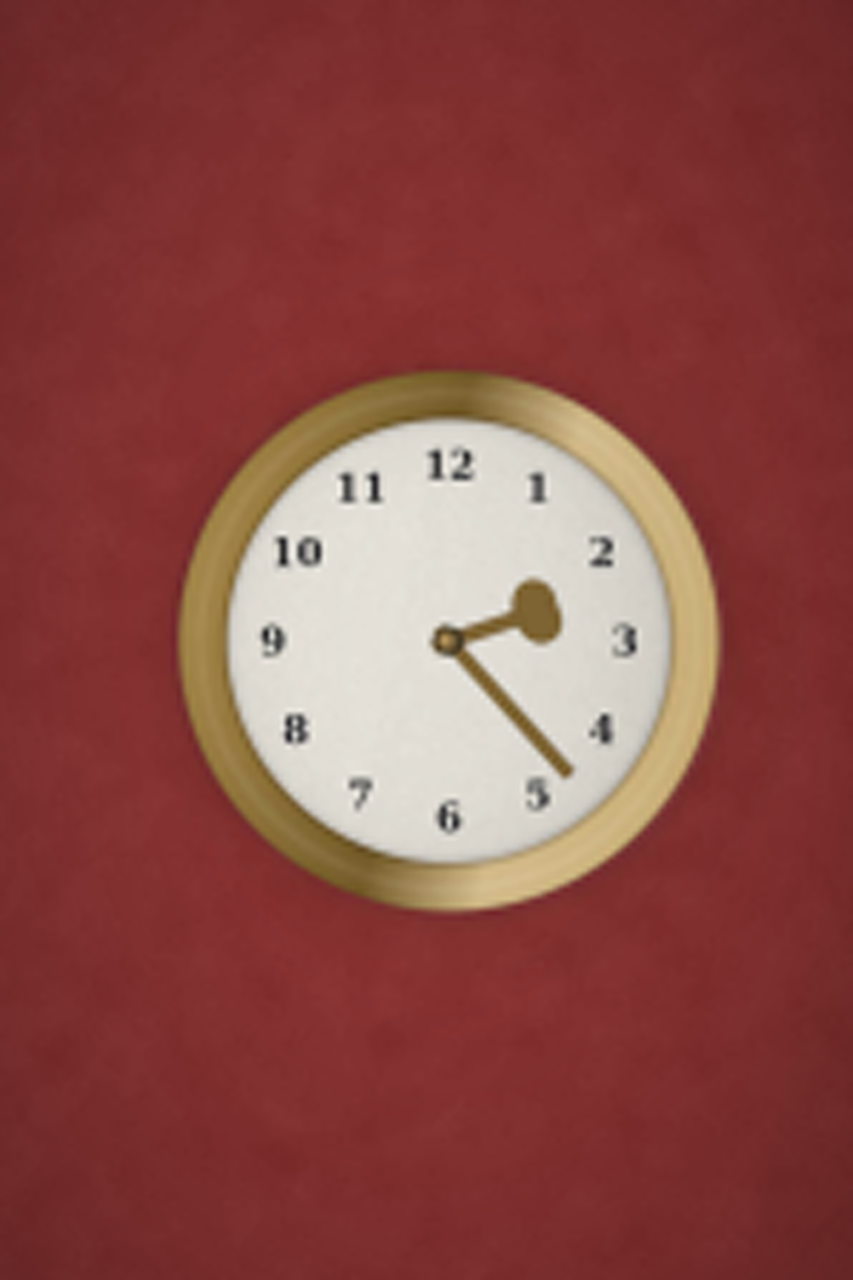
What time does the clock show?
2:23
